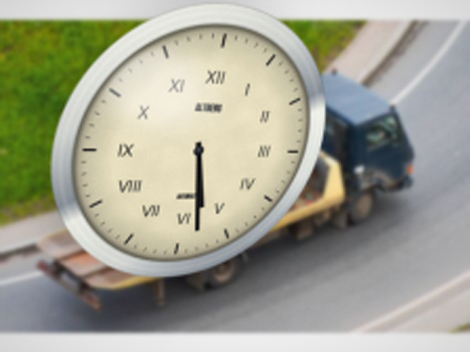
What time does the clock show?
5:28
